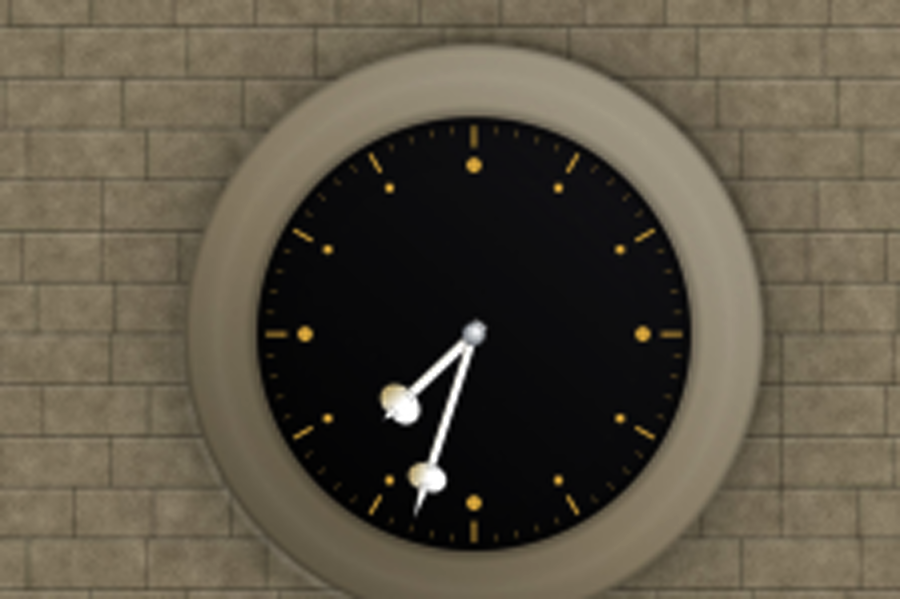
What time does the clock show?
7:33
